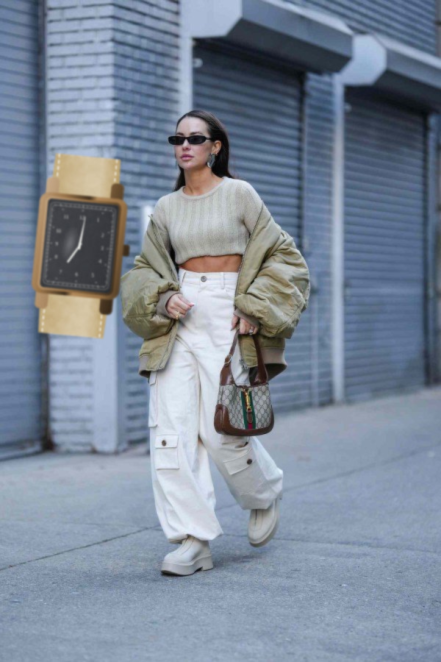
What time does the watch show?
7:01
